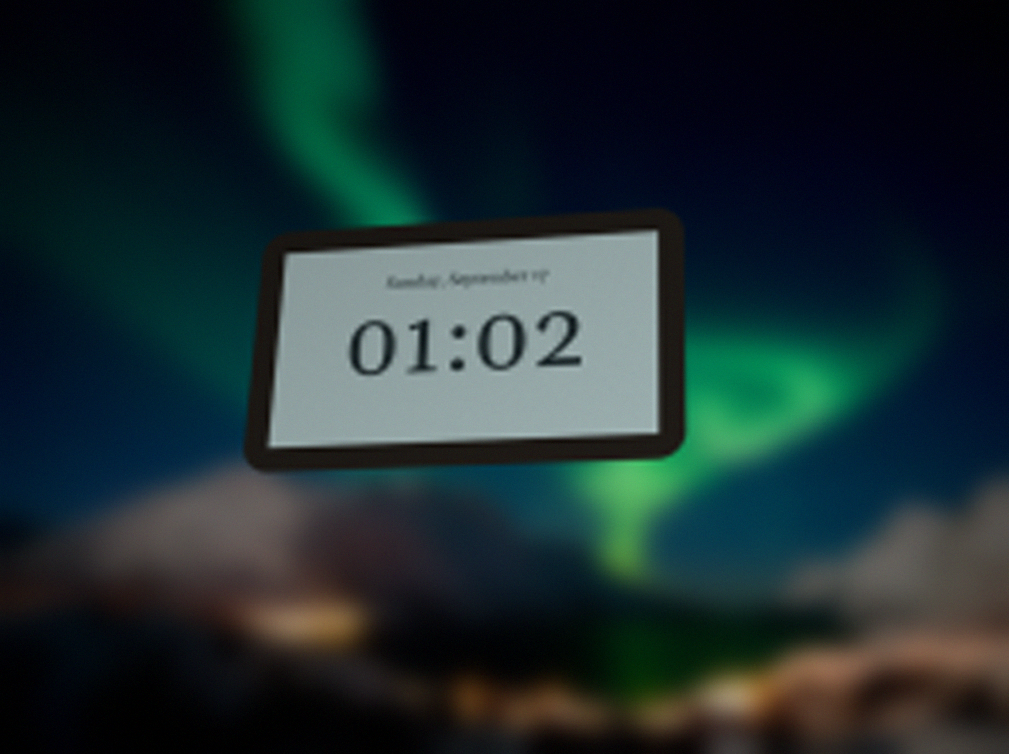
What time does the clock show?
1:02
